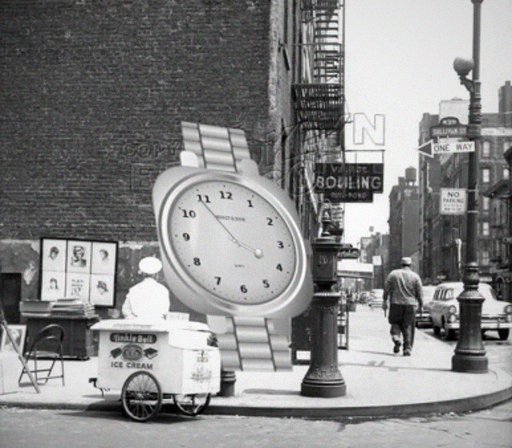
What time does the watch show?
3:54
